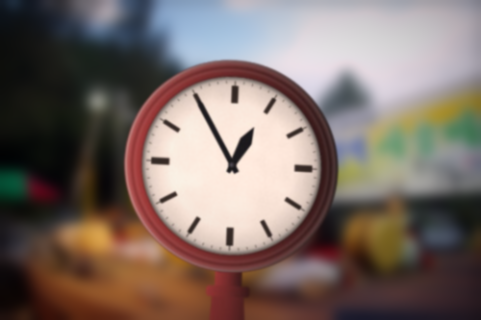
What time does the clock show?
12:55
